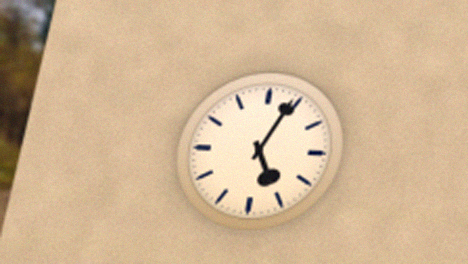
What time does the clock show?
5:04
